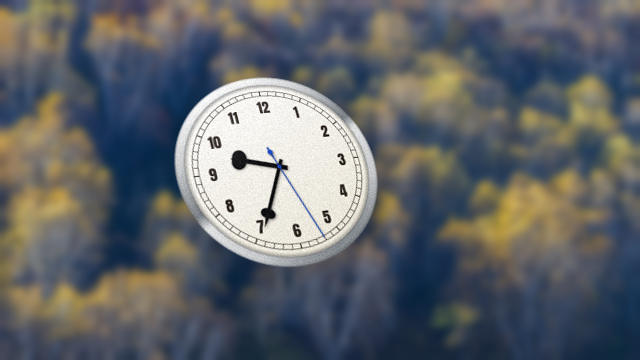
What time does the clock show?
9:34:27
